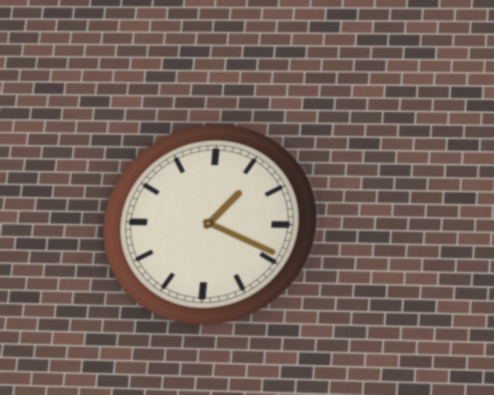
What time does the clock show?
1:19
